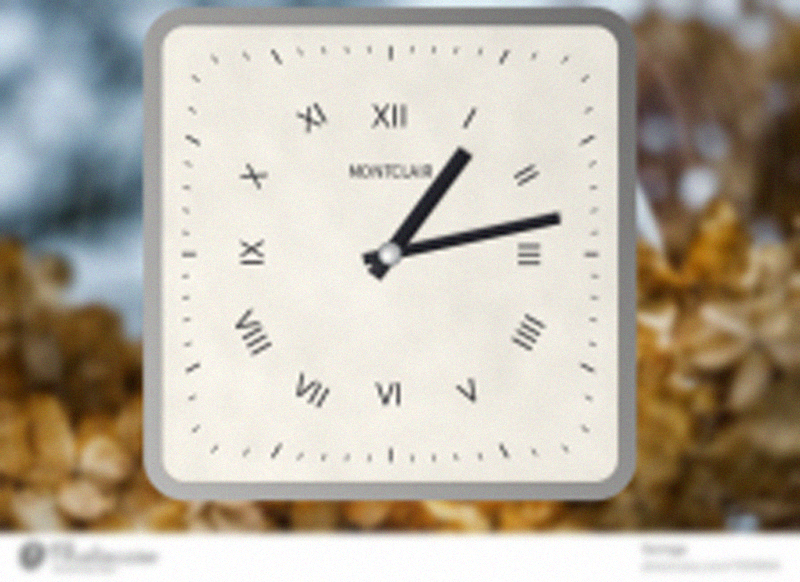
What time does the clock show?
1:13
